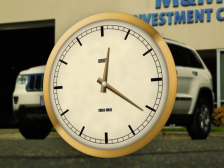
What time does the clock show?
12:21
